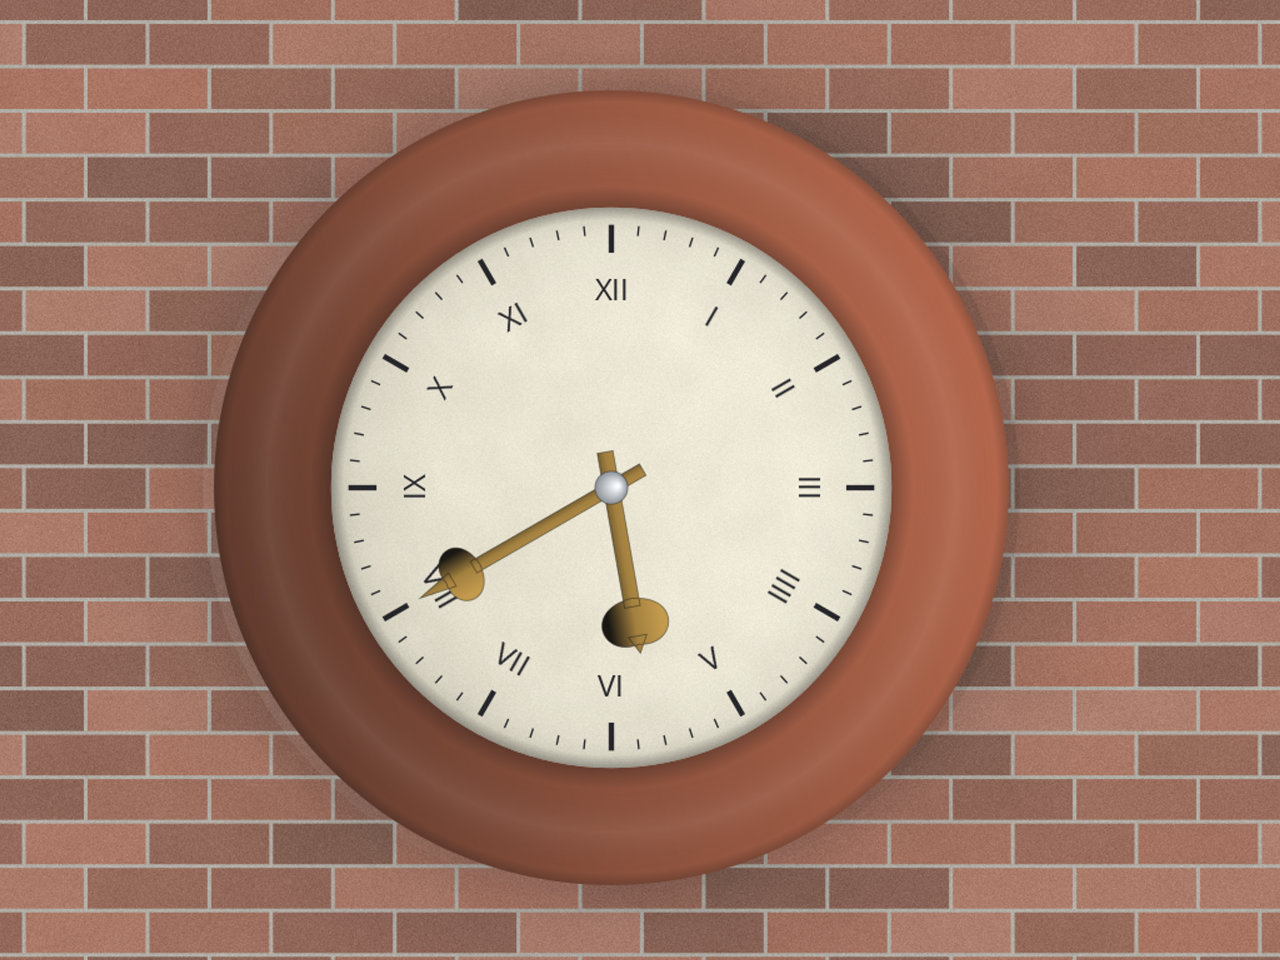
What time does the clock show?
5:40
